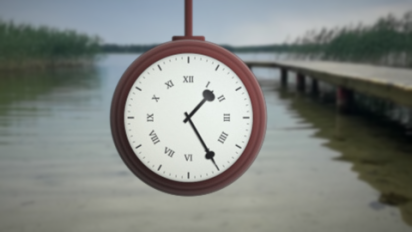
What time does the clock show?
1:25
